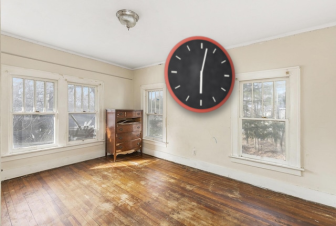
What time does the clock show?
6:02
